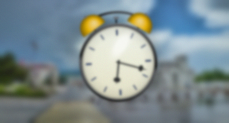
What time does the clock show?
6:18
